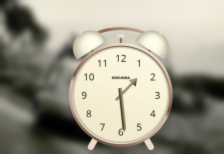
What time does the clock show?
1:29
